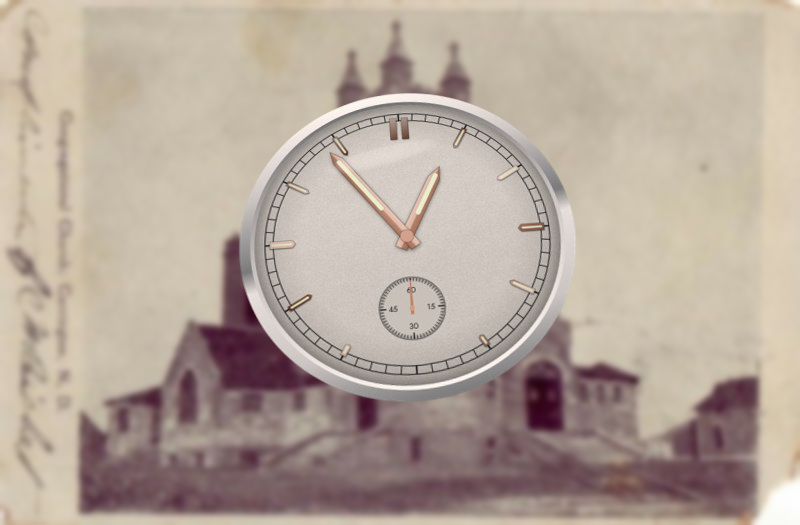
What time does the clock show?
12:54
